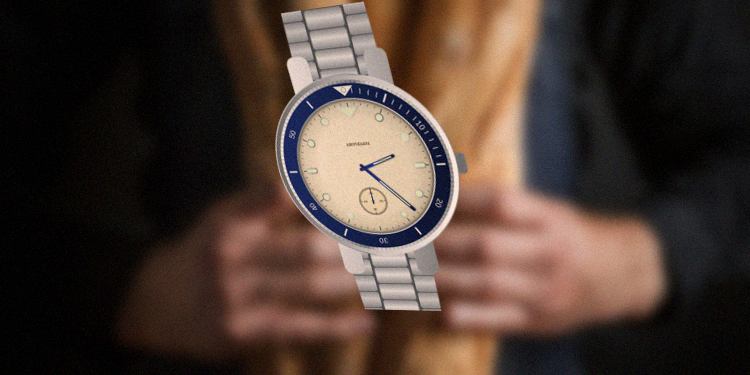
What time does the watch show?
2:23
